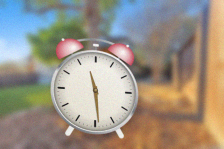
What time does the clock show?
11:29
